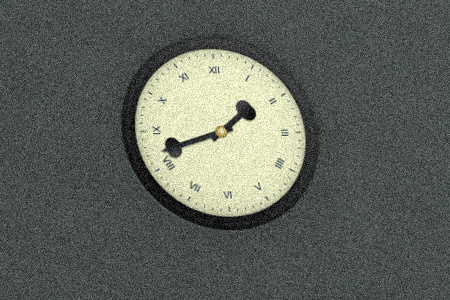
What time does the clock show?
1:42
